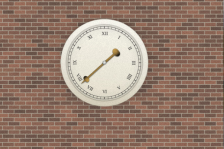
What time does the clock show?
1:38
